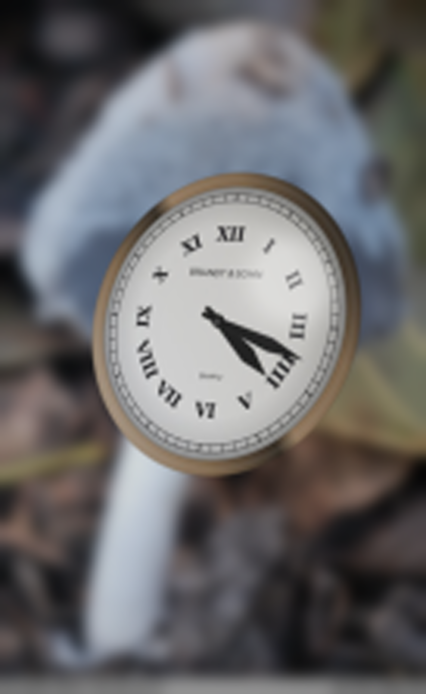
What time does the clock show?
4:18
